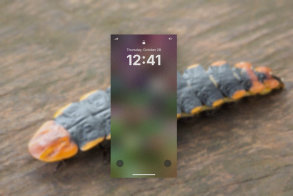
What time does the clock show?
12:41
